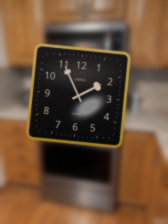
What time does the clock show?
1:55
